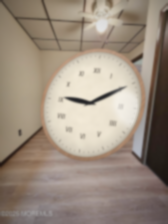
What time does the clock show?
9:10
